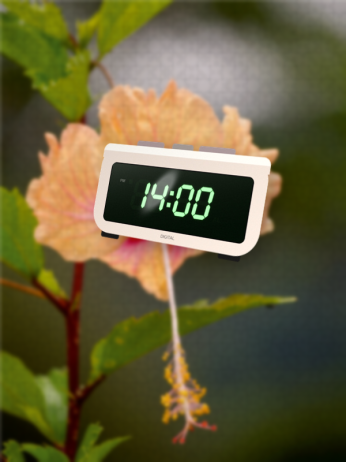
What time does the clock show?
14:00
